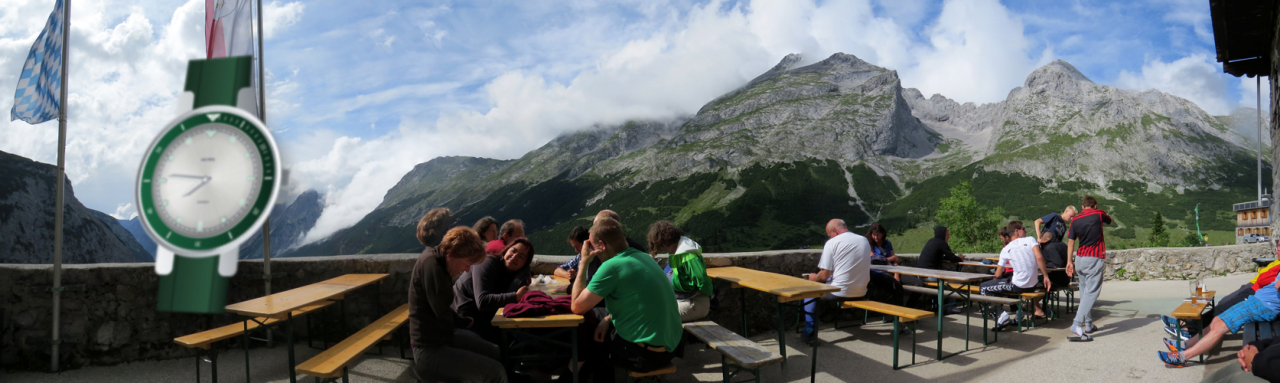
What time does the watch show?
7:46
